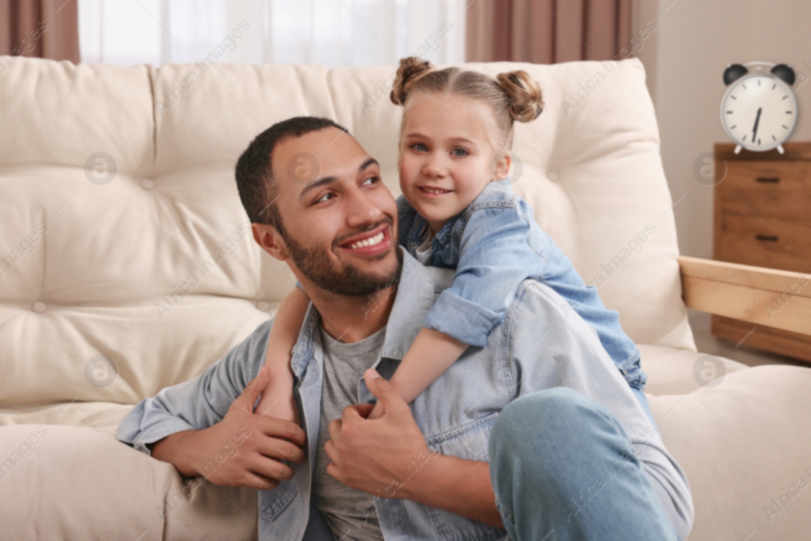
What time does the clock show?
6:32
